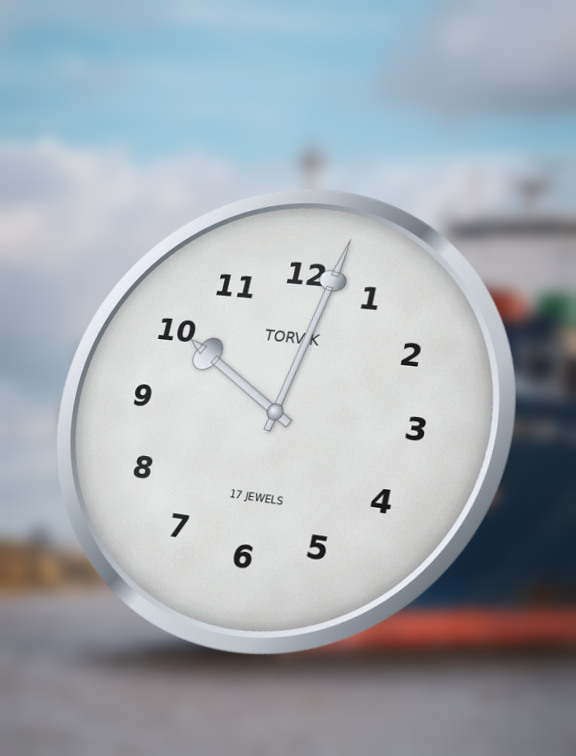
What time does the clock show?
10:02
